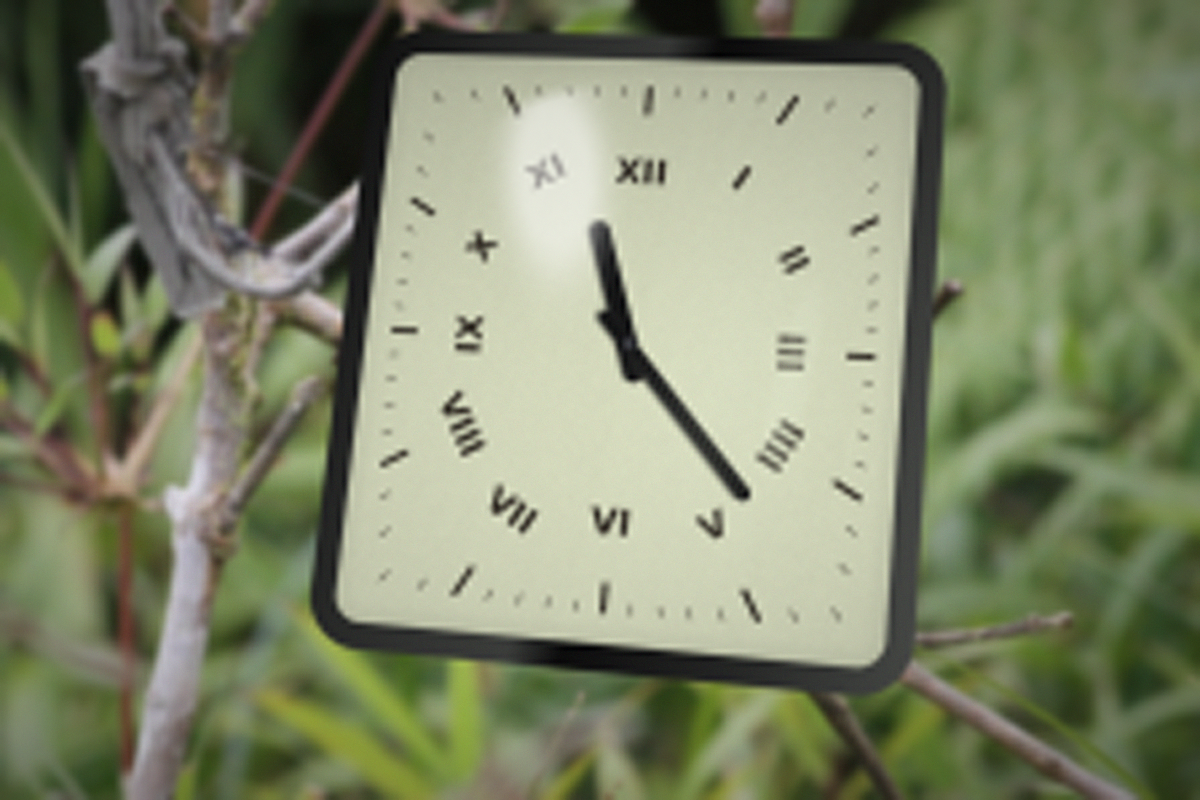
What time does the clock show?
11:23
